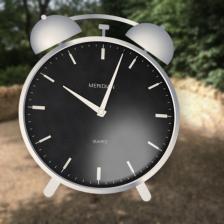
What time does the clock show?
10:03
